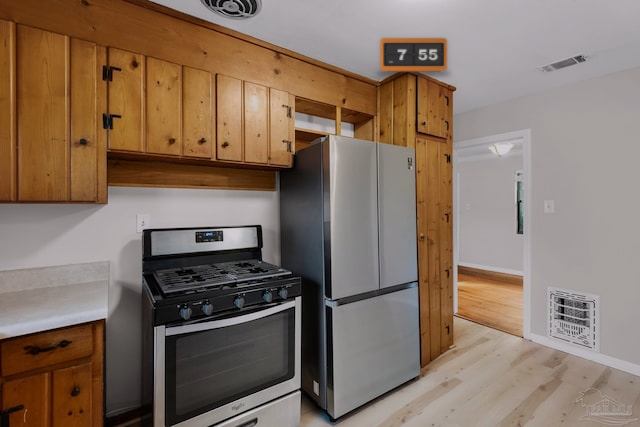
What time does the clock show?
7:55
